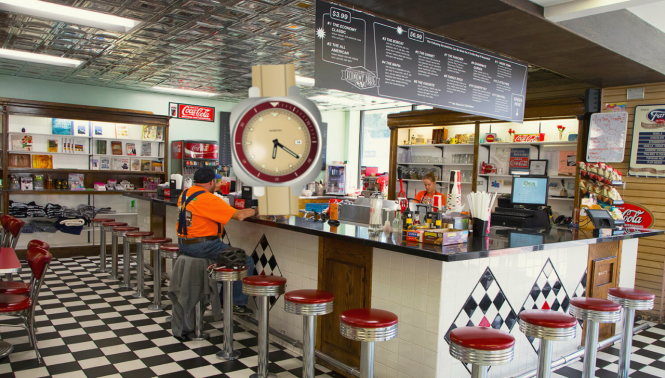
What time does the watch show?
6:21
